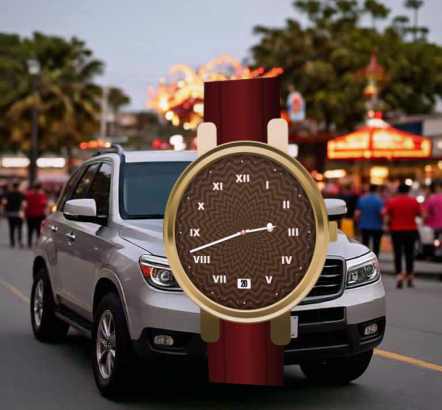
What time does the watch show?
2:42
